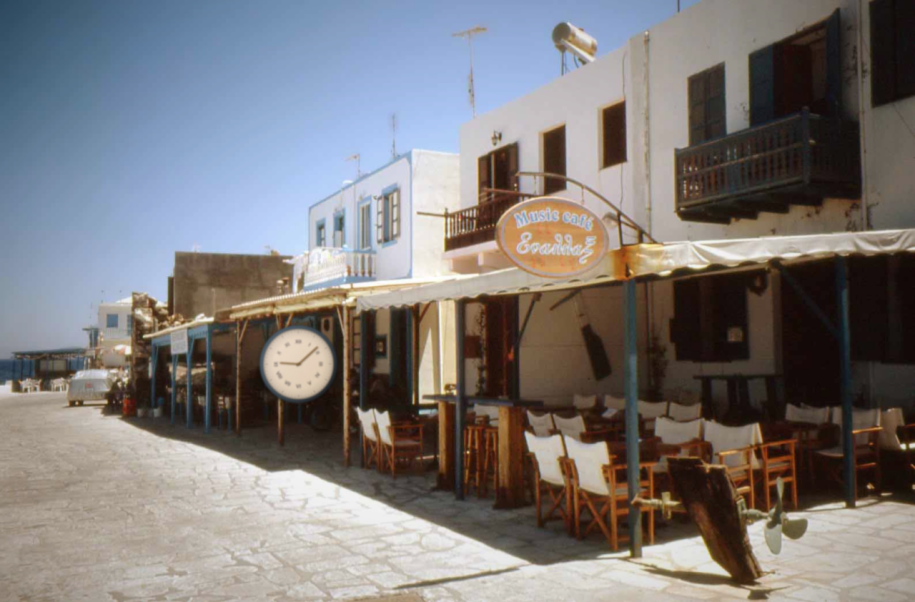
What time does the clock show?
9:08
